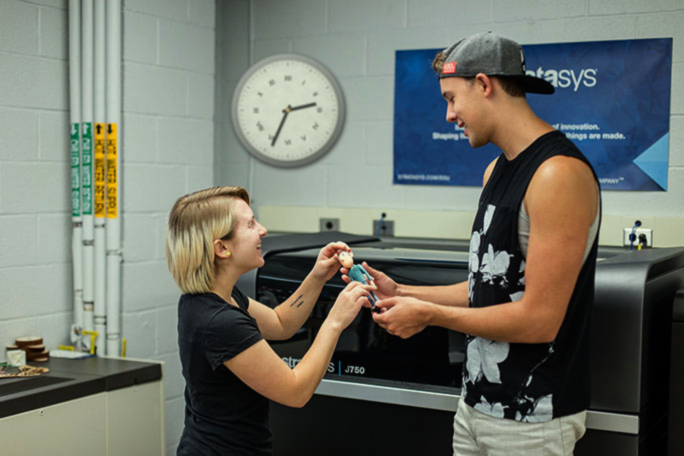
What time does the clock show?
2:34
